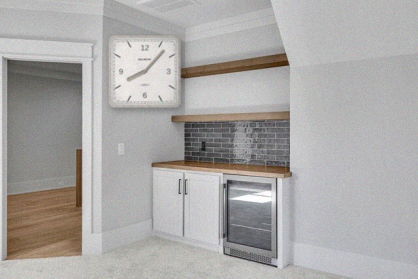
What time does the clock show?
8:07
